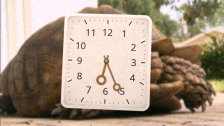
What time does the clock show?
6:26
